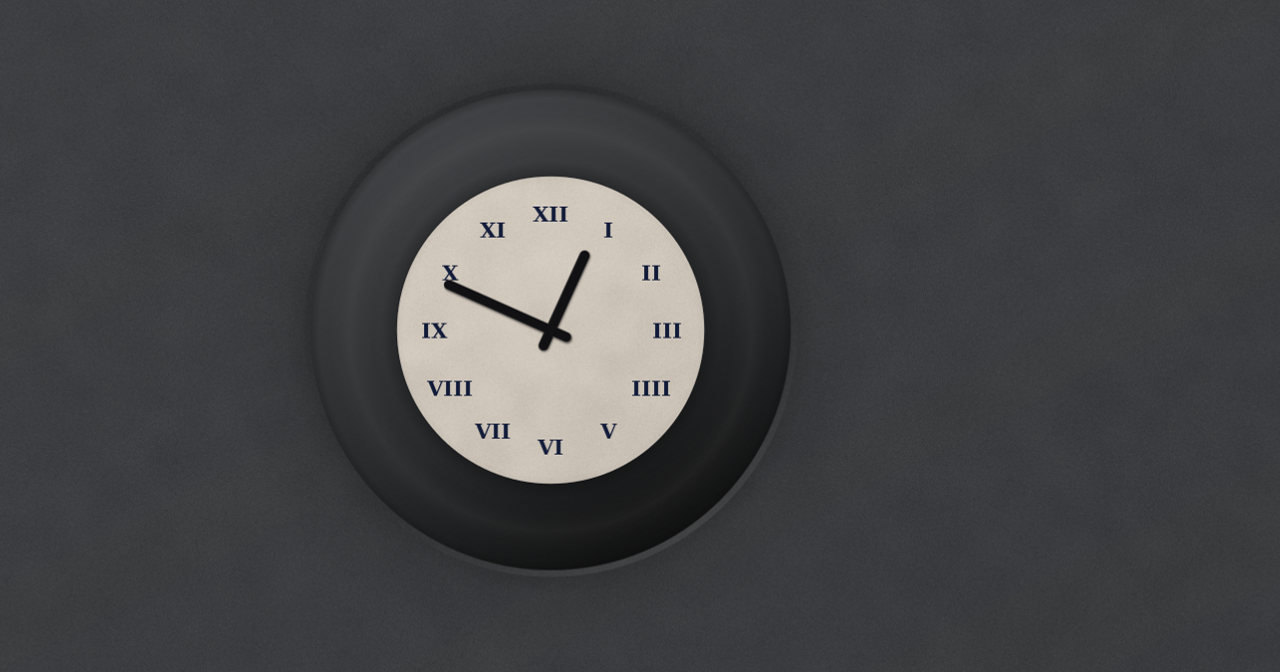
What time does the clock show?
12:49
